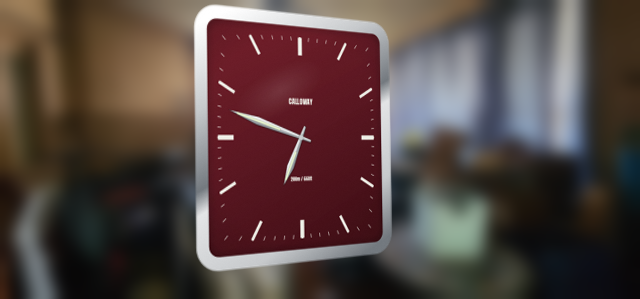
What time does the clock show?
6:48
